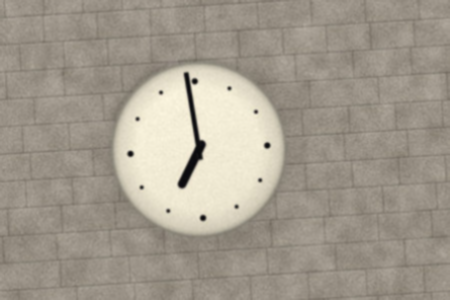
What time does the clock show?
6:59
